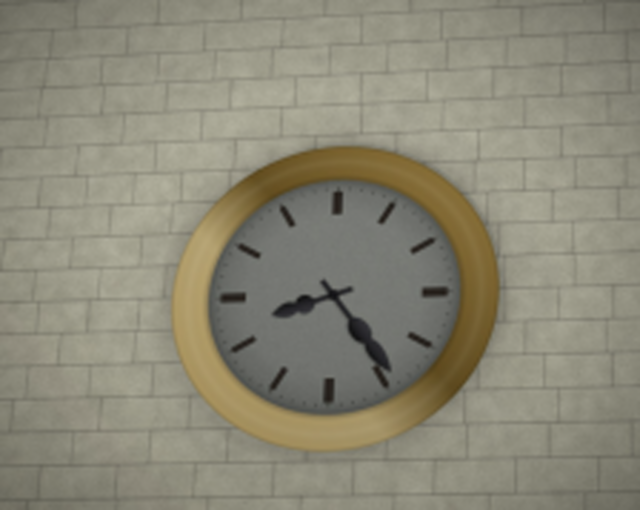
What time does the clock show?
8:24
